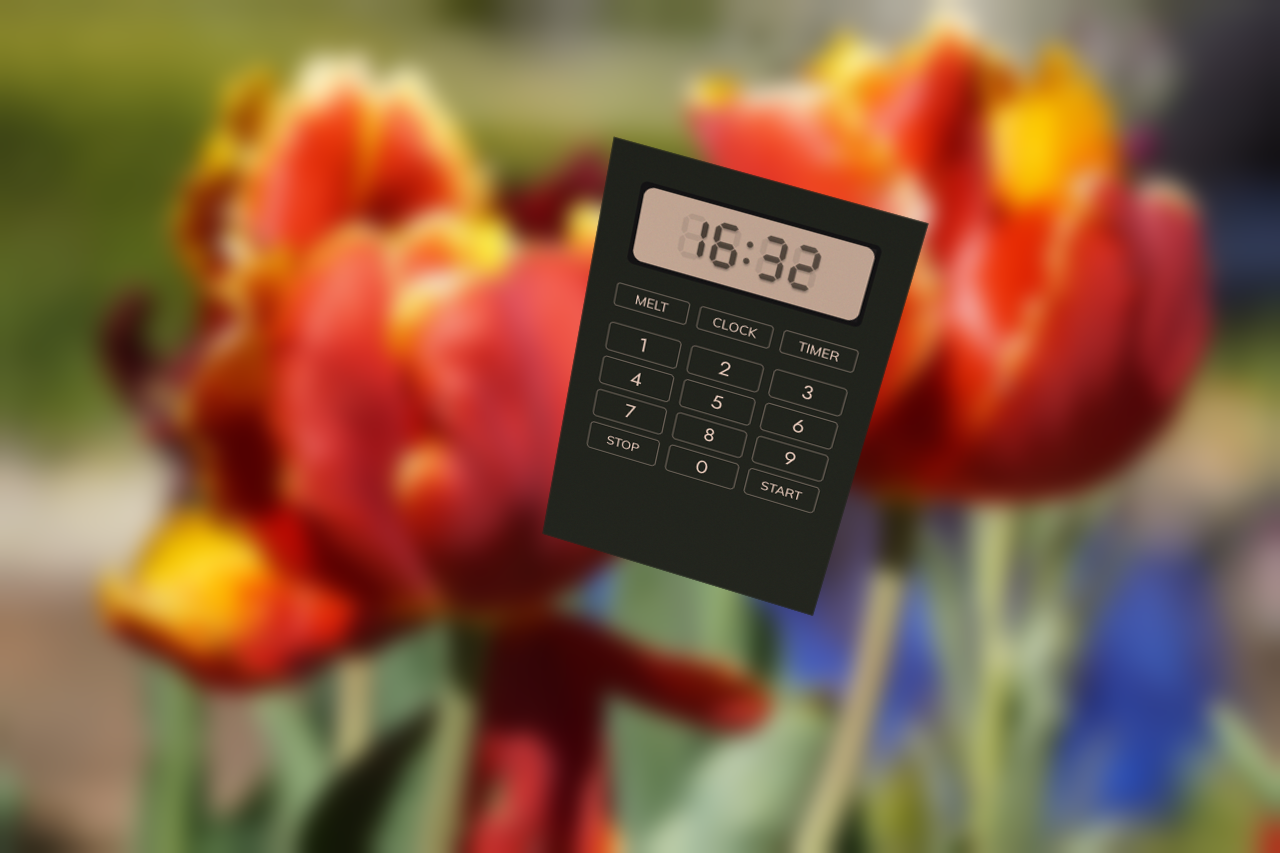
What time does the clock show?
16:32
